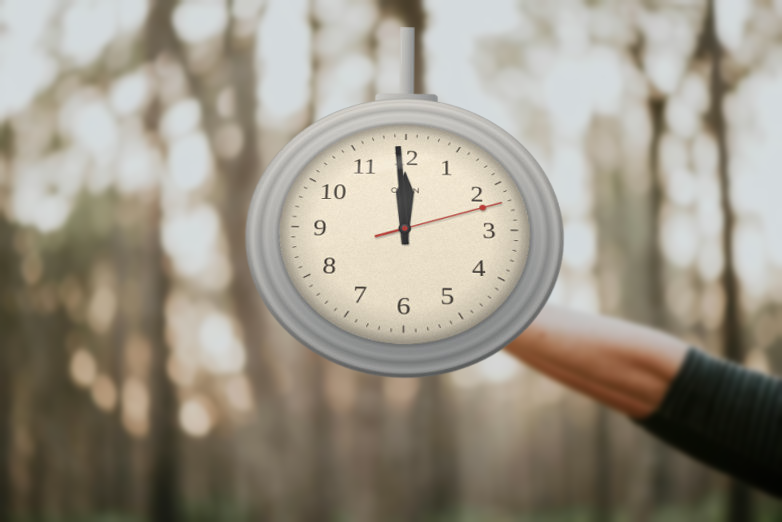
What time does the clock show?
11:59:12
